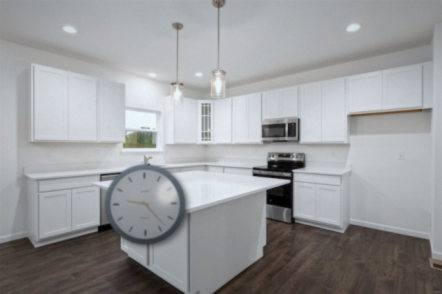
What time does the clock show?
9:23
